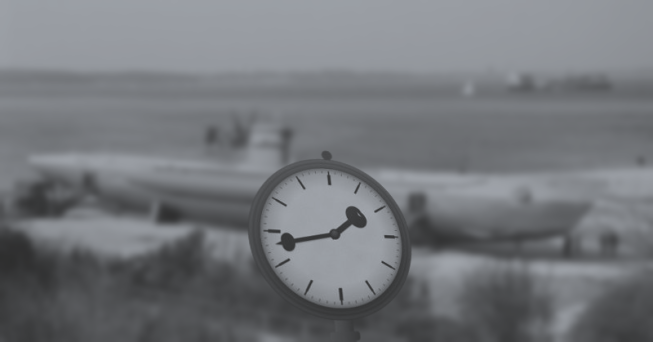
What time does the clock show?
1:43
